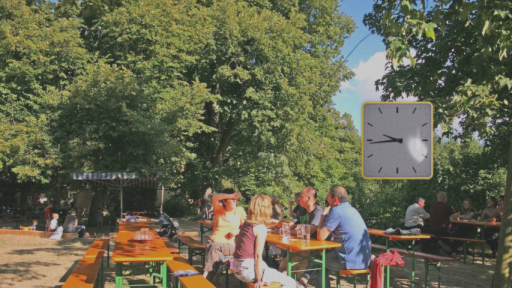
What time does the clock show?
9:44
